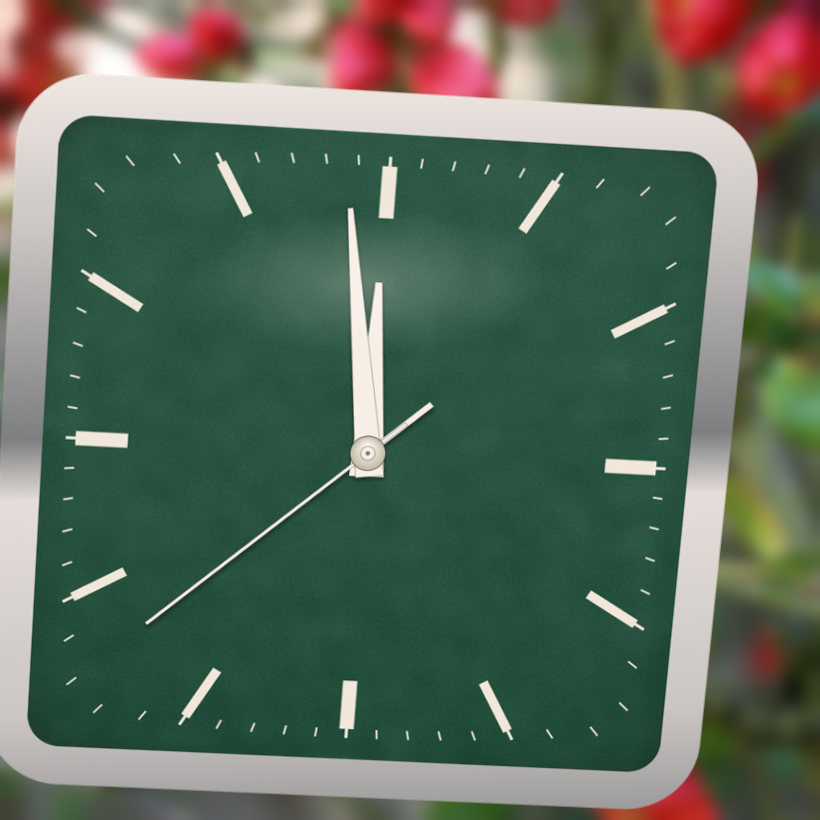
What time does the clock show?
11:58:38
